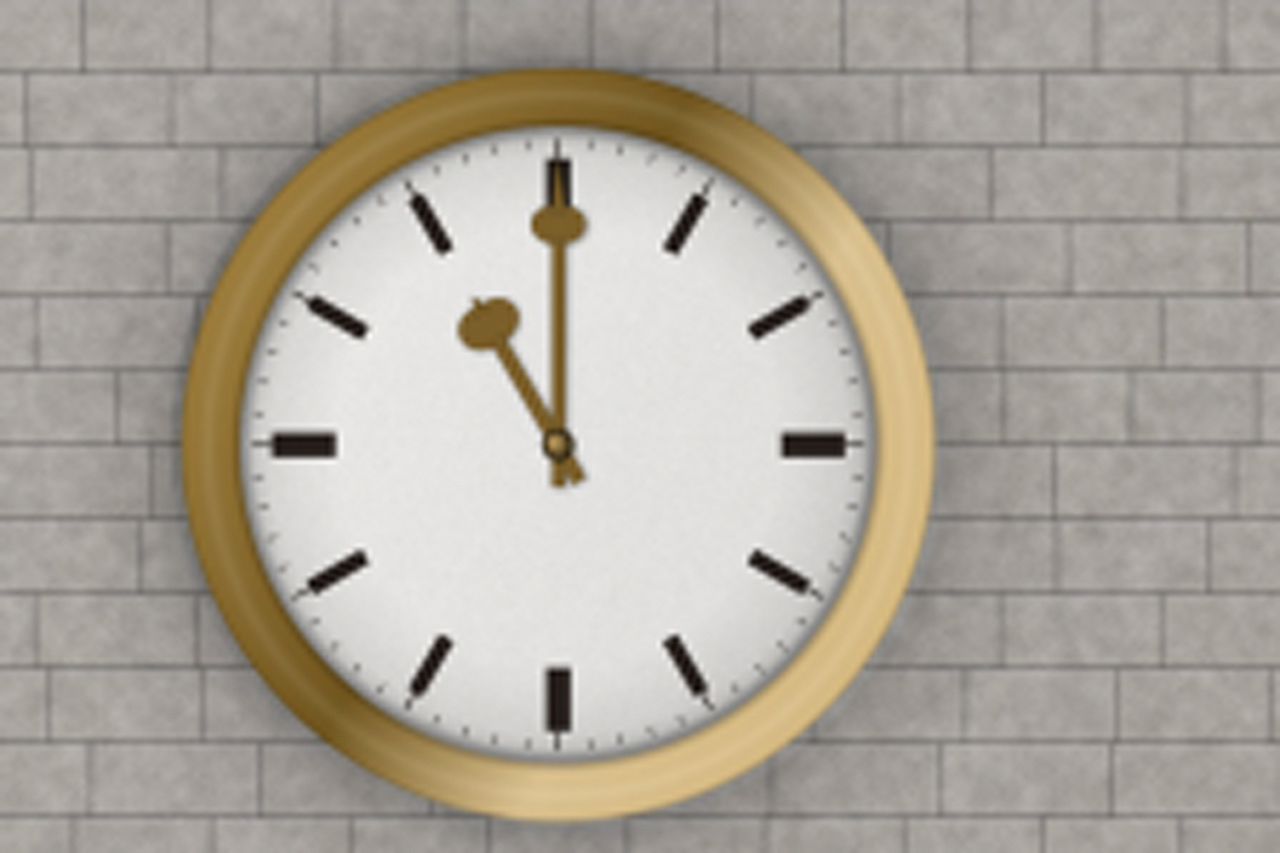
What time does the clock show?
11:00
